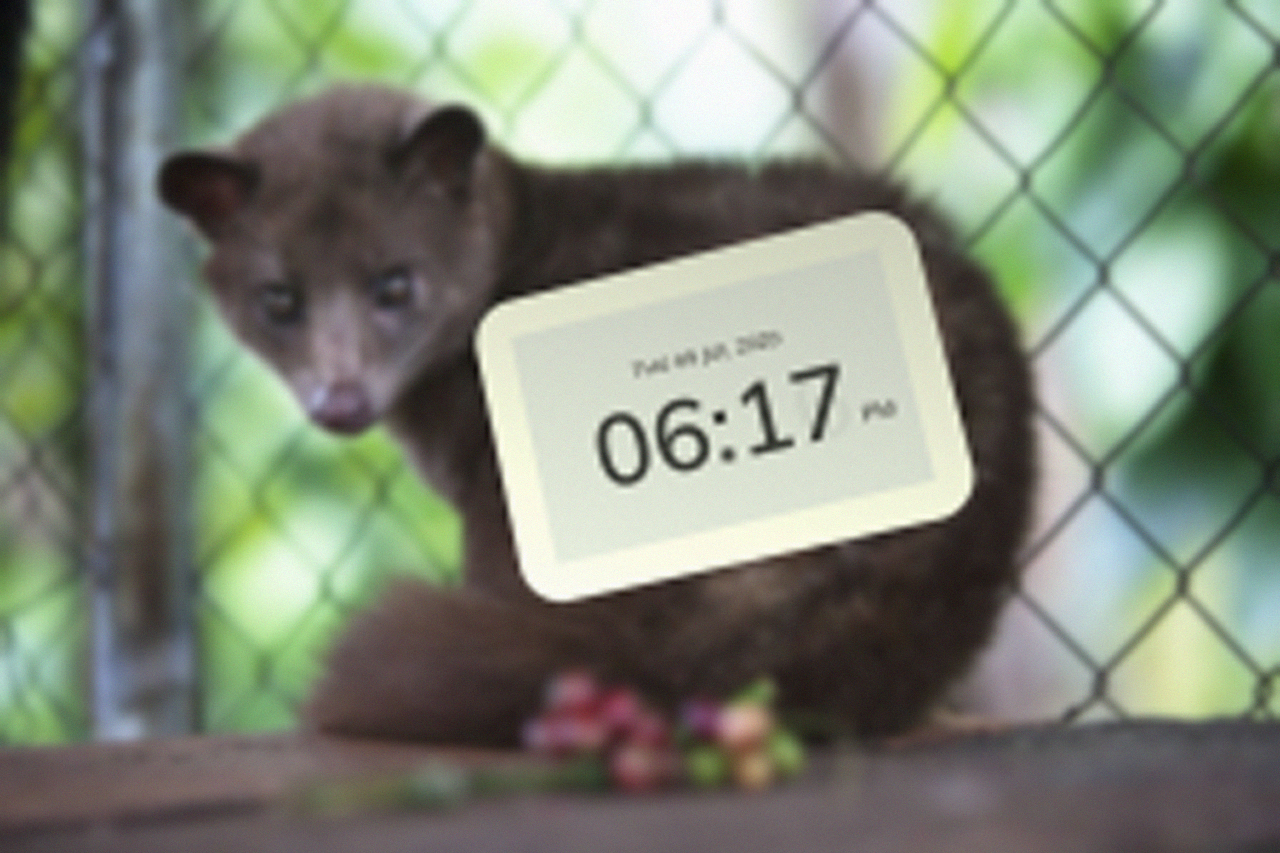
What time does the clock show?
6:17
